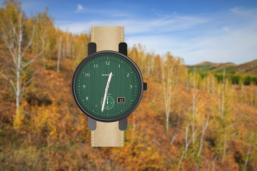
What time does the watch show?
12:32
